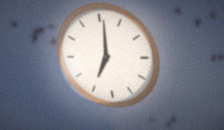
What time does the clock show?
7:01
